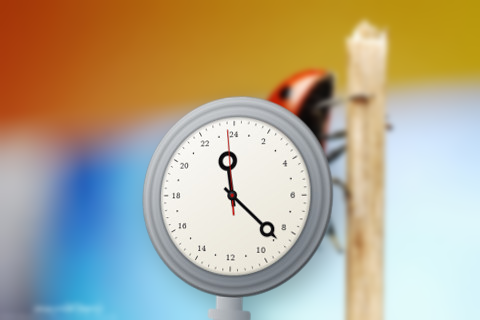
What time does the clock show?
23:21:59
